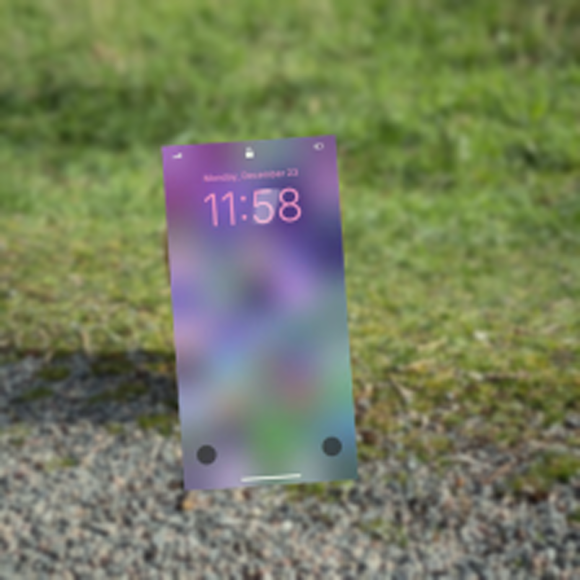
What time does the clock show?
11:58
